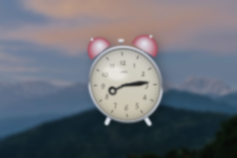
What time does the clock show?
8:14
